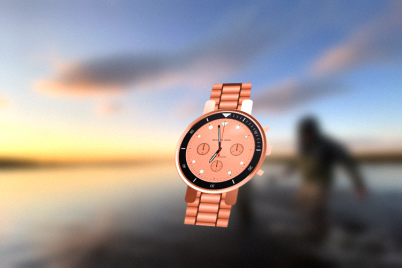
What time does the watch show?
6:58
